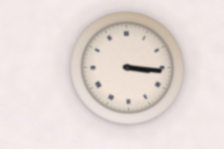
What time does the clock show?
3:16
